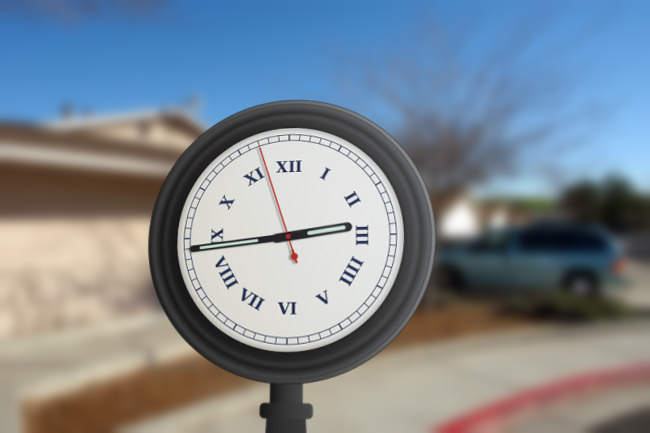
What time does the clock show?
2:43:57
